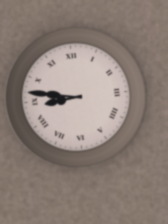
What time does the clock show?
8:47
